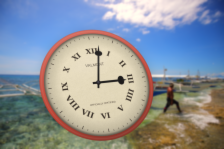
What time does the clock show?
3:02
